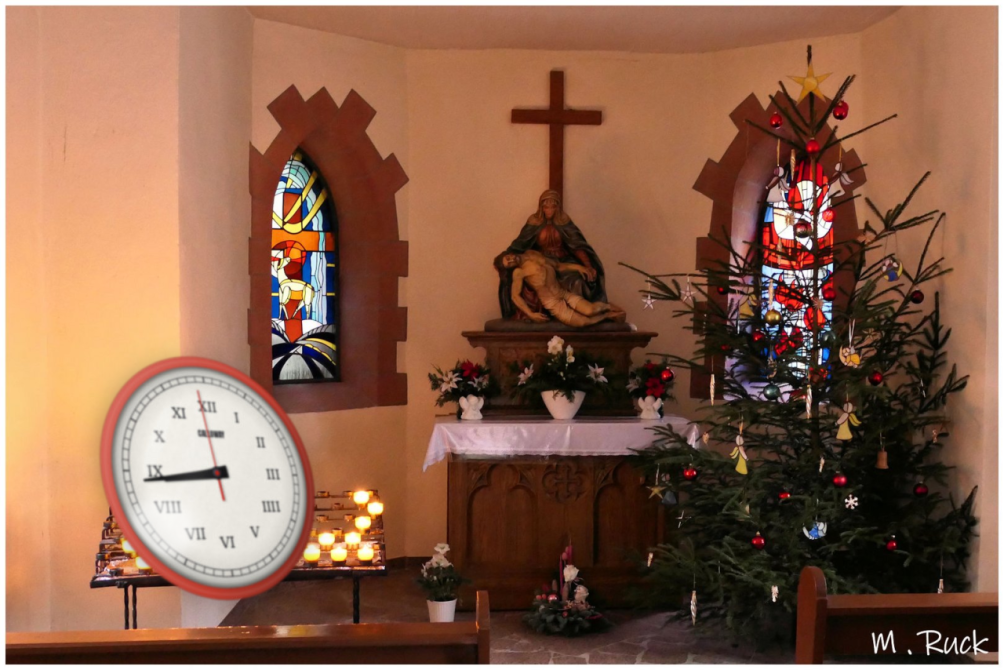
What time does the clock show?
8:43:59
